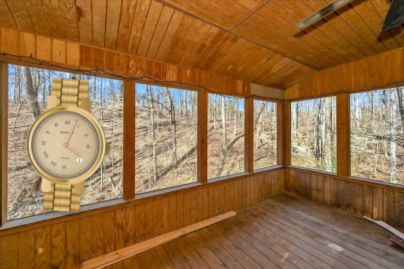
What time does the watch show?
4:03
